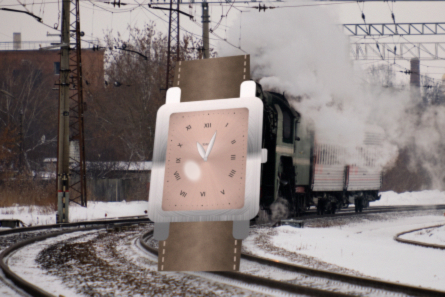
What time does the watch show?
11:03
